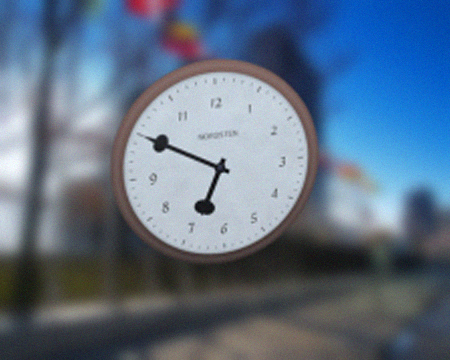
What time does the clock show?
6:50
